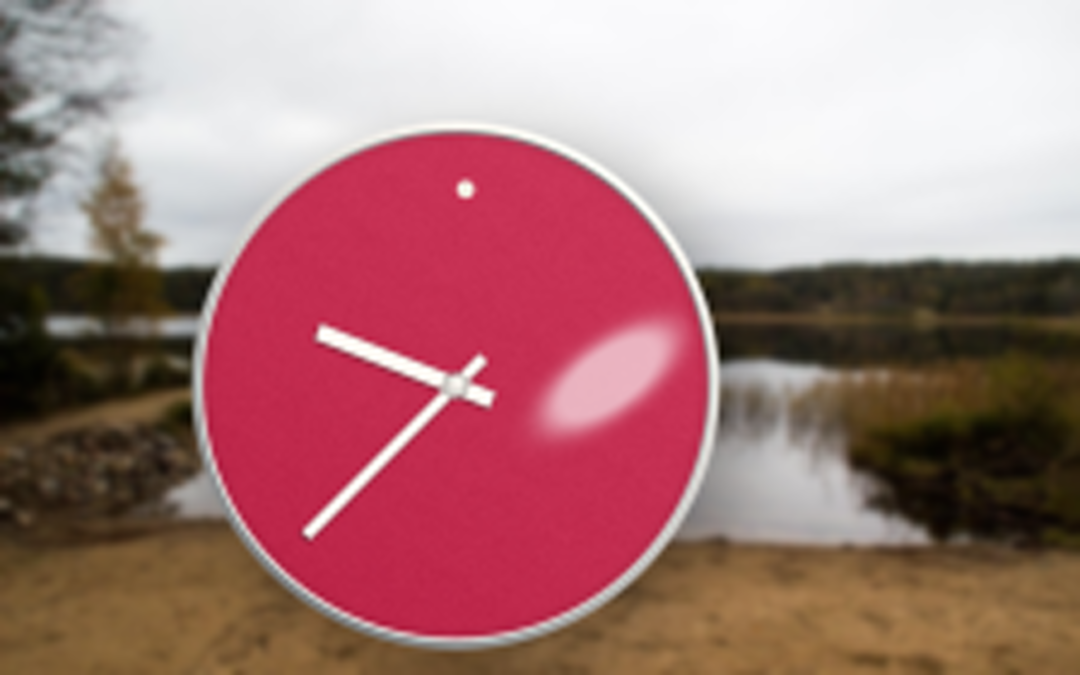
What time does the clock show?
9:37
